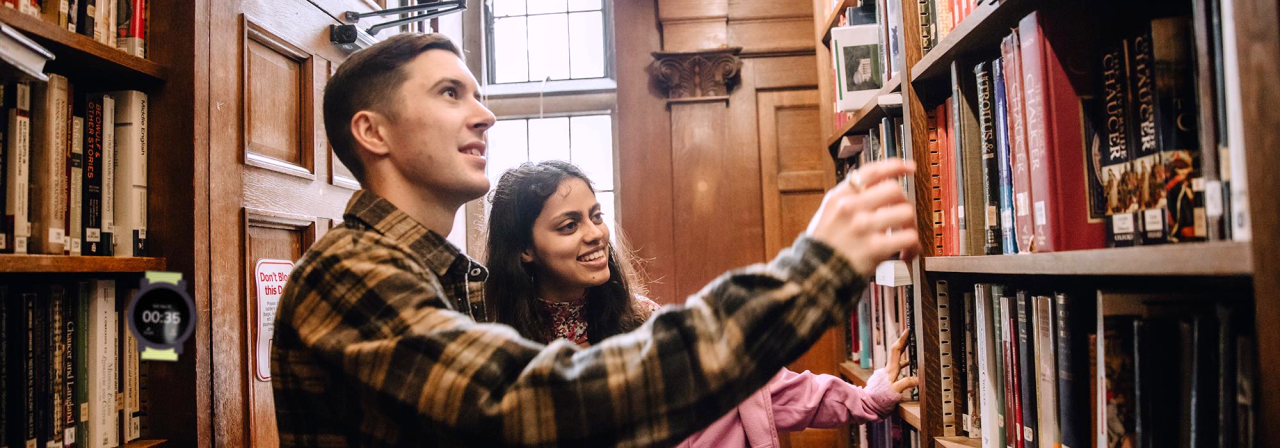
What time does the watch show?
0:35
